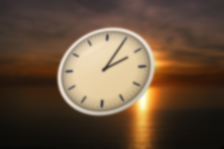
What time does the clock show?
2:05
